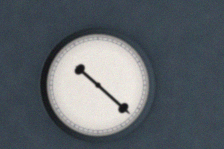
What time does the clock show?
10:22
